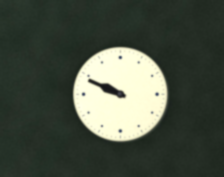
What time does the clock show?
9:49
